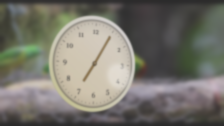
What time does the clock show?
7:05
